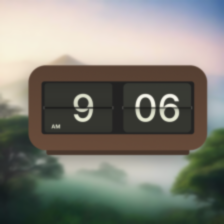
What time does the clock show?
9:06
